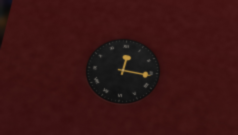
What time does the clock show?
12:16
